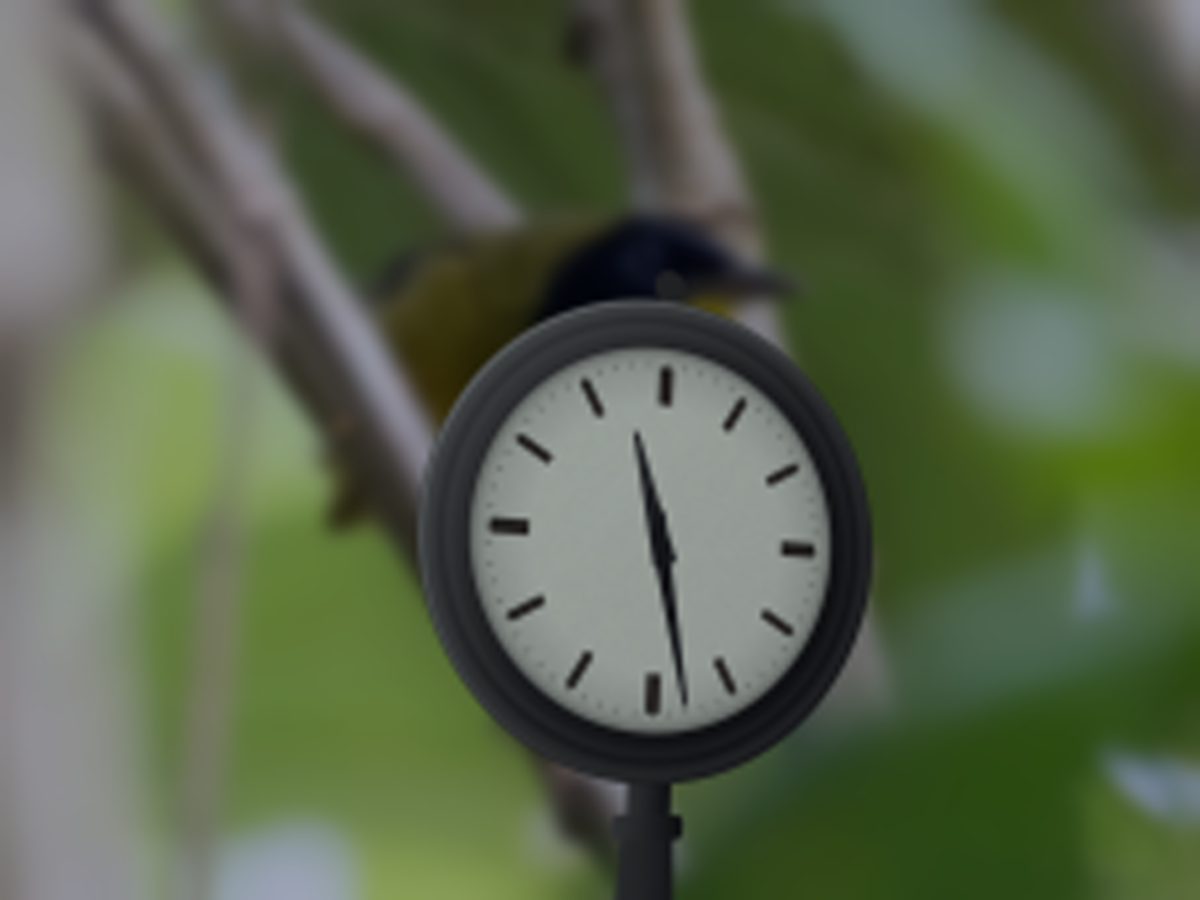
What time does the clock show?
11:28
